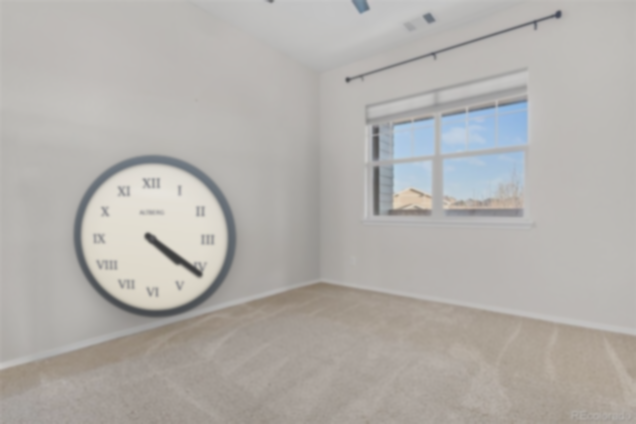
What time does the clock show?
4:21
